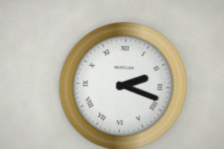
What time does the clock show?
2:18
